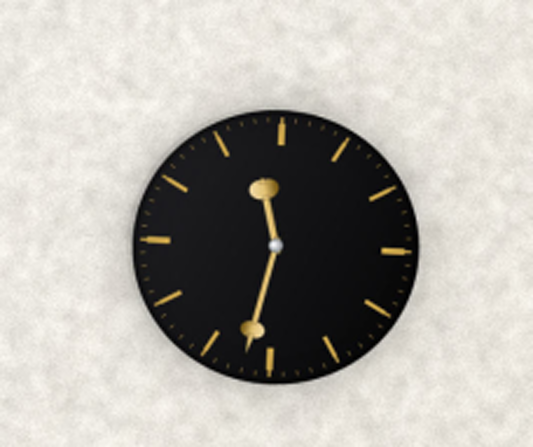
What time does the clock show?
11:32
